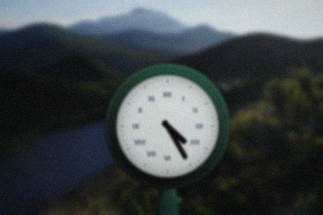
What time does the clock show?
4:25
